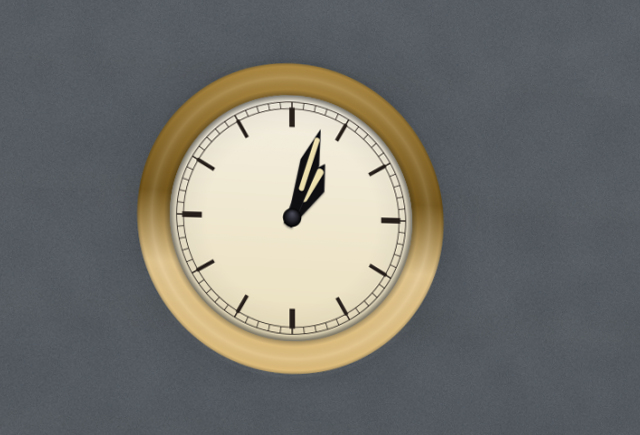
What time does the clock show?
1:03
